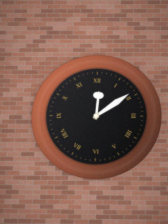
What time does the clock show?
12:09
